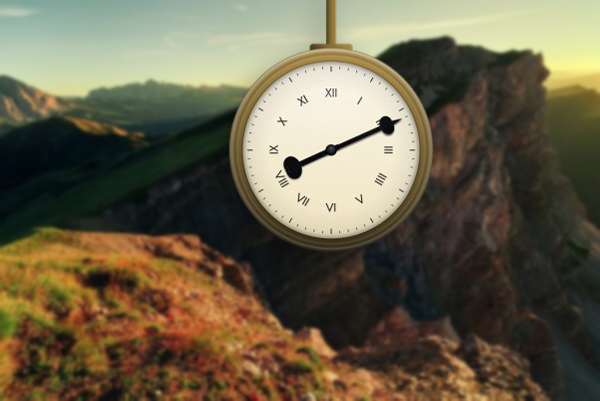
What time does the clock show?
8:11
